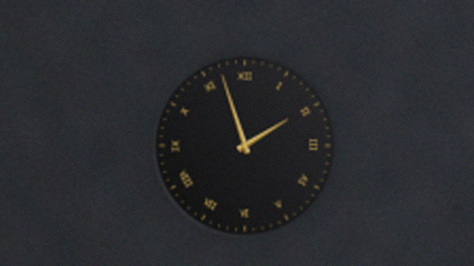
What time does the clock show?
1:57
